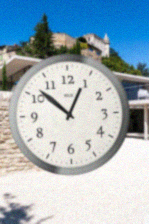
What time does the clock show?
12:52
